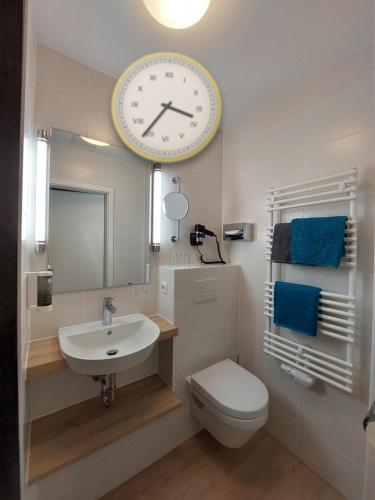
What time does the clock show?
3:36
